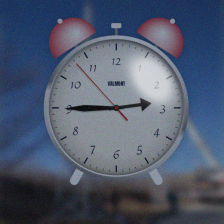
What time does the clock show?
2:44:53
